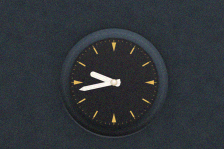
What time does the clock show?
9:43
